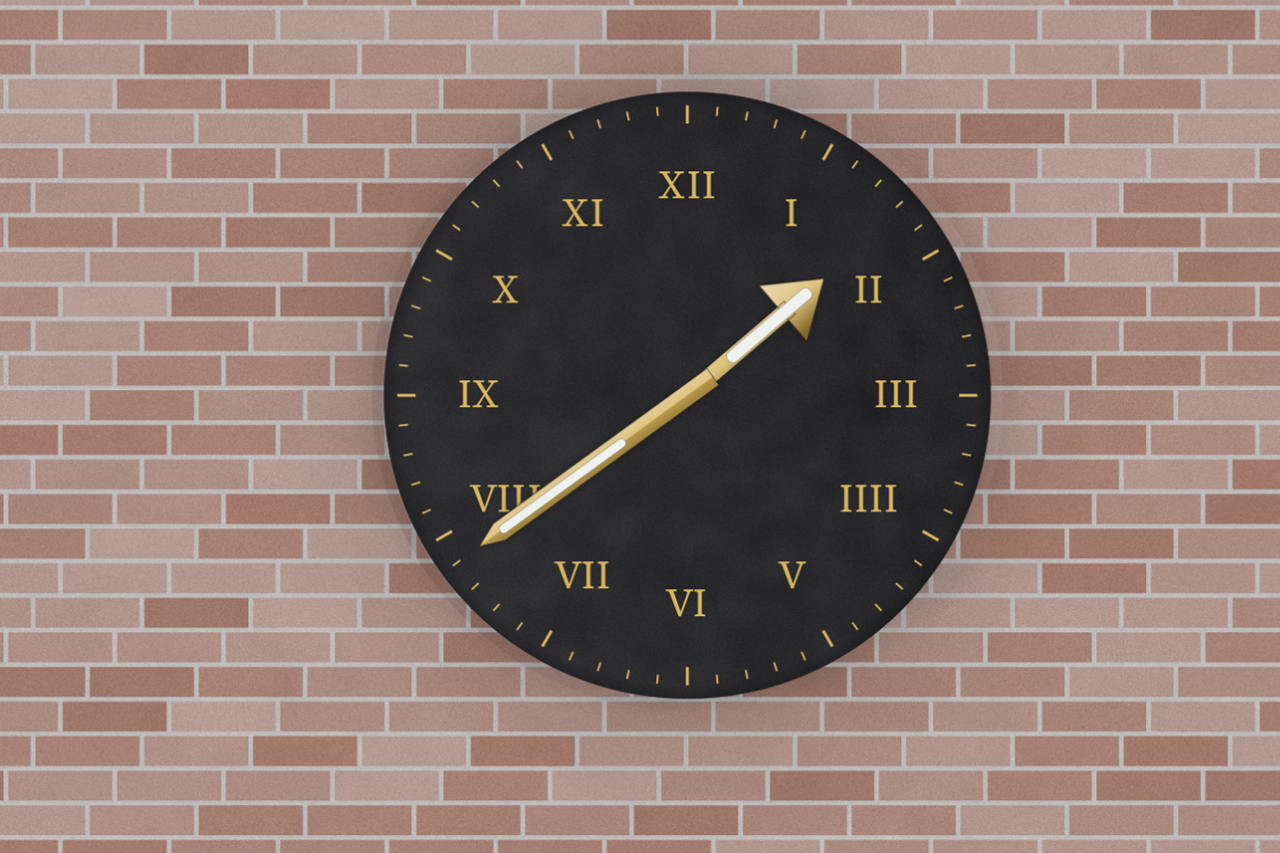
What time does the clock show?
1:39
